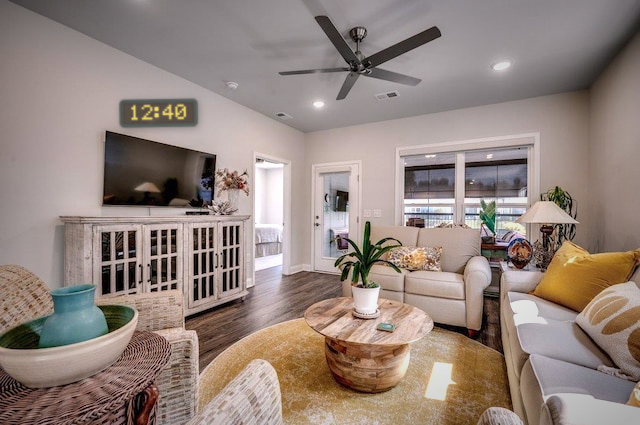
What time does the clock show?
12:40
